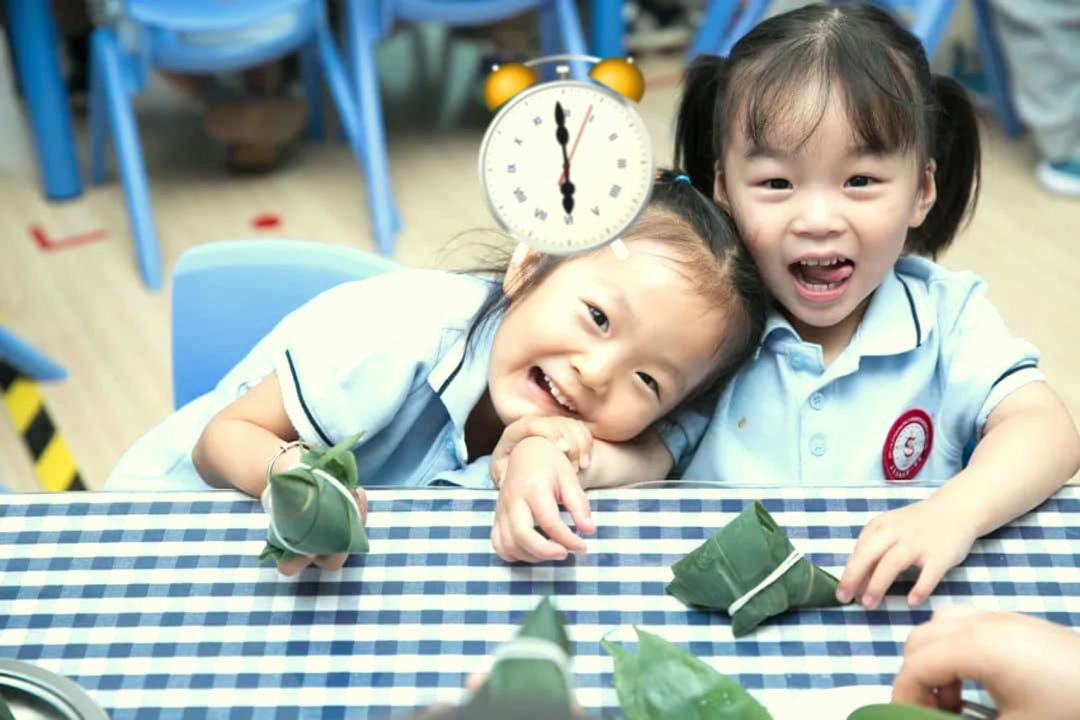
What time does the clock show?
5:59:04
